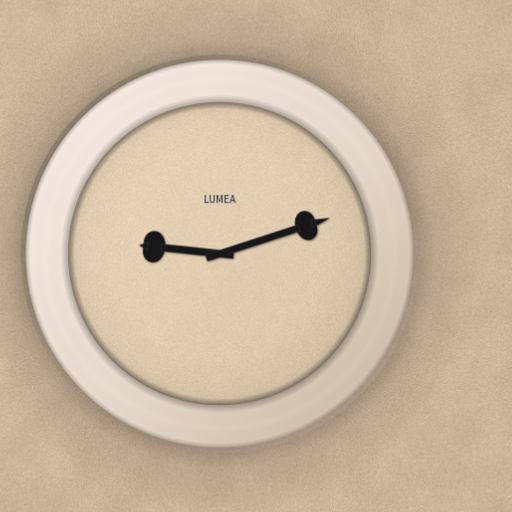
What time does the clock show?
9:12
